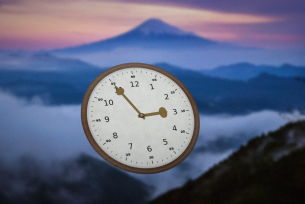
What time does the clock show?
2:55
